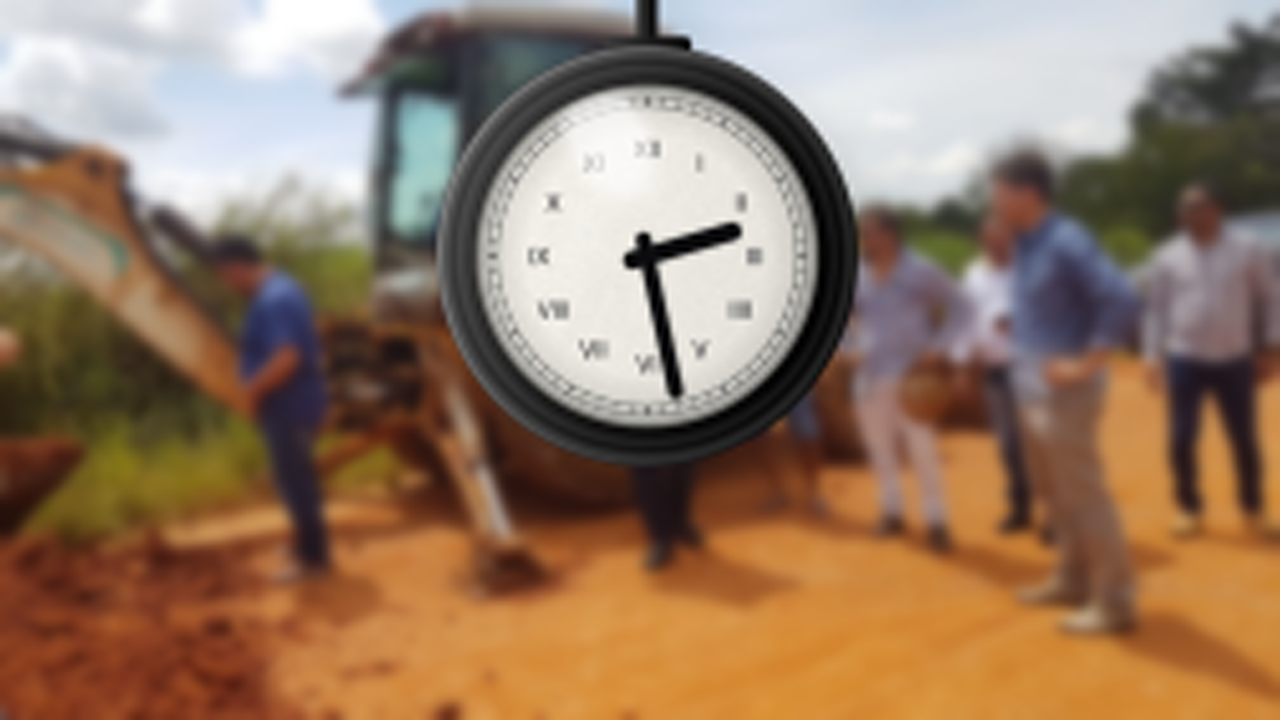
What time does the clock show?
2:28
